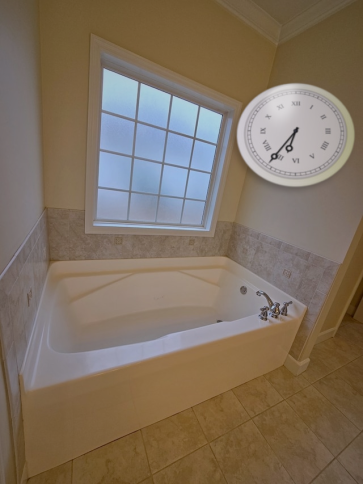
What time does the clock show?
6:36
